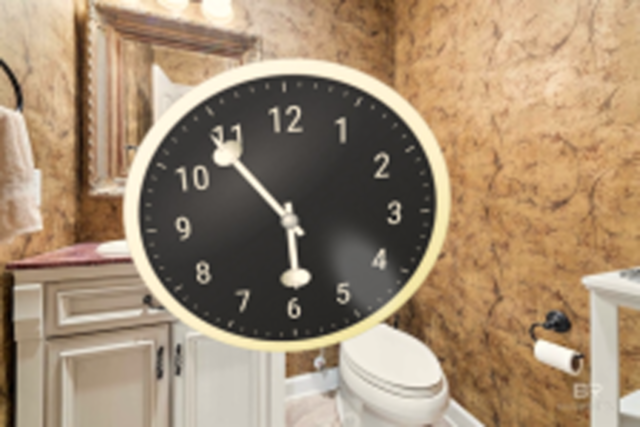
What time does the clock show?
5:54
